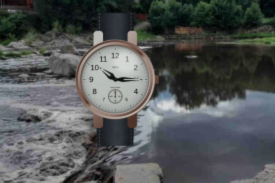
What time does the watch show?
10:15
